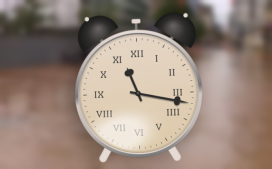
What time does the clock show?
11:17
